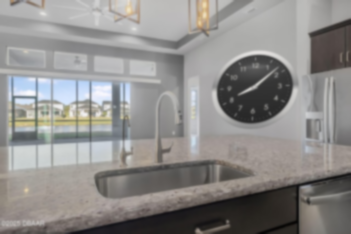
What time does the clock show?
8:08
